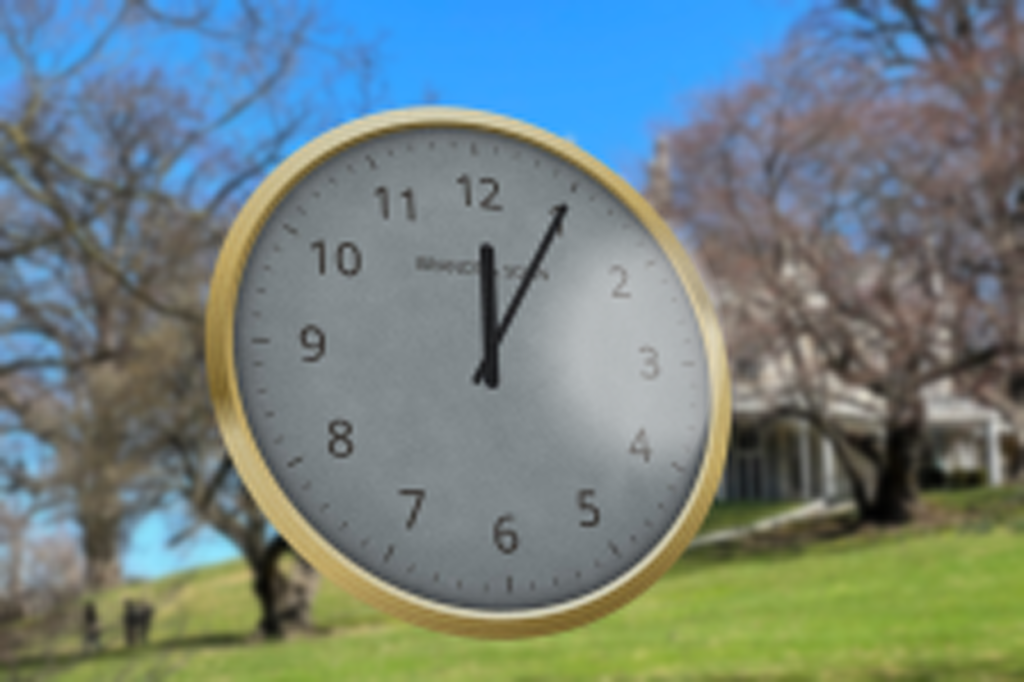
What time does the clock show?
12:05
